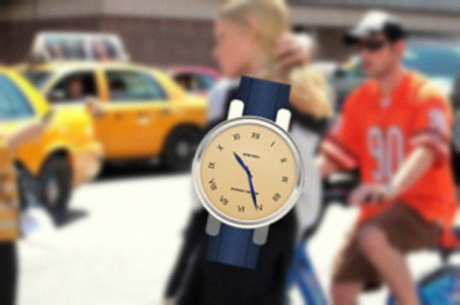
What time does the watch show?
10:26
